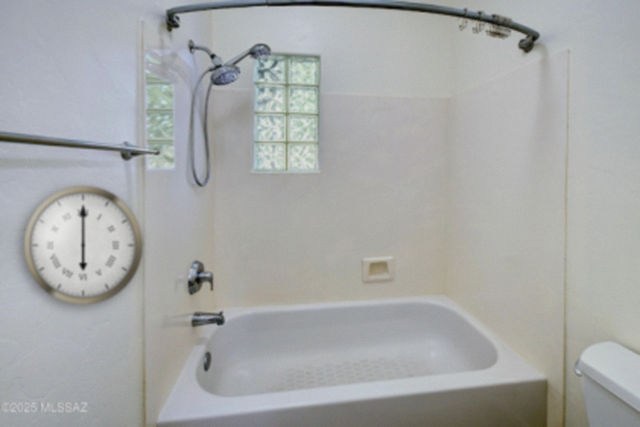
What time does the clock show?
6:00
